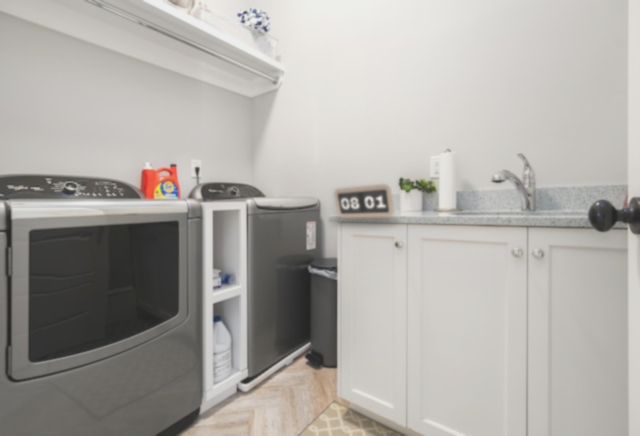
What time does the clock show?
8:01
